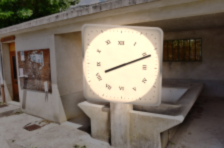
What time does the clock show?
8:11
